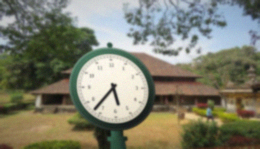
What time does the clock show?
5:37
